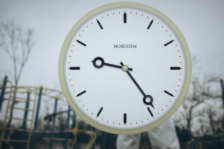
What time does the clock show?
9:24
